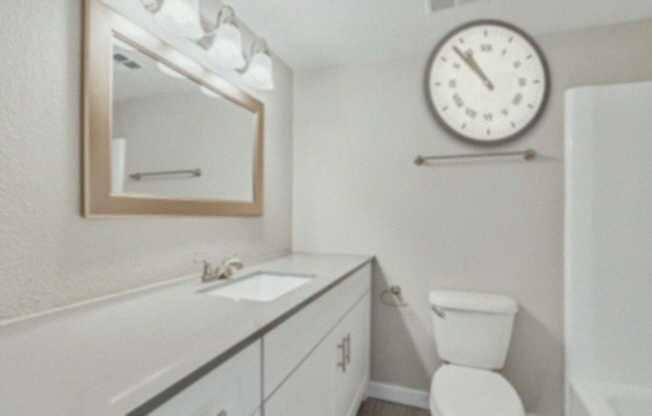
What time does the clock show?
10:53
